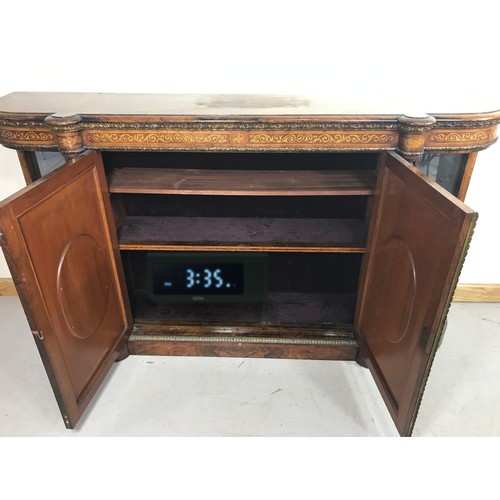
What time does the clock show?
3:35
